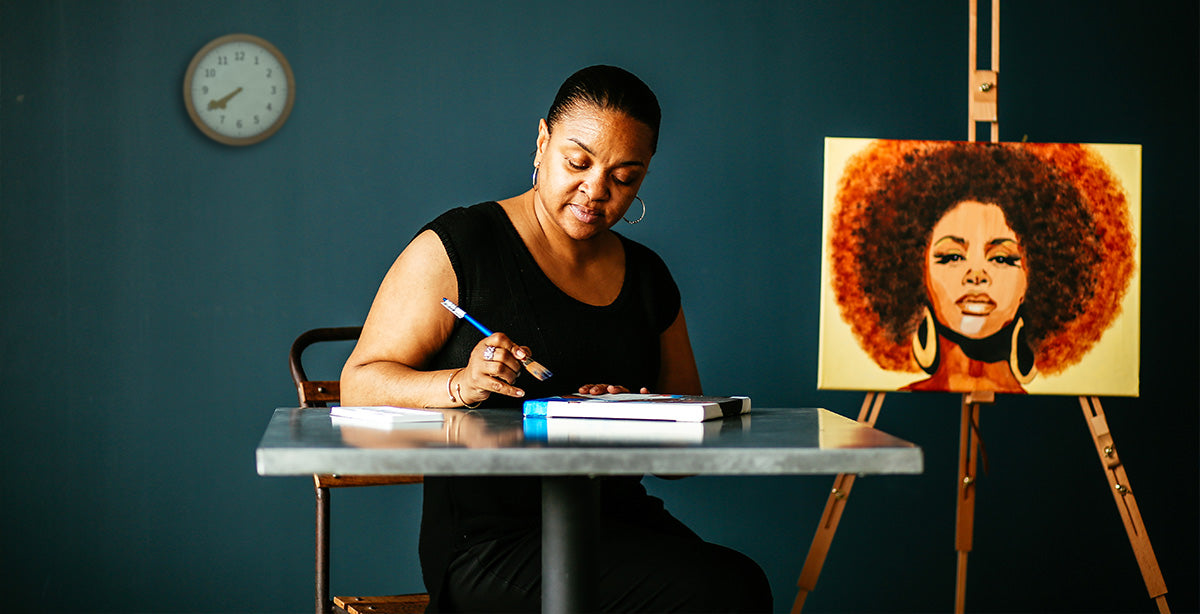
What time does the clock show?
7:40
